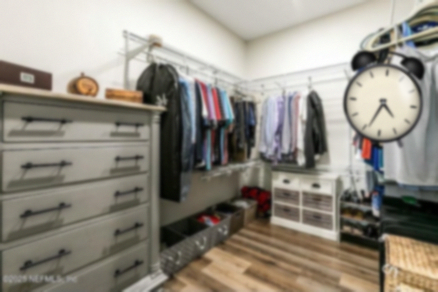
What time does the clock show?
4:34
